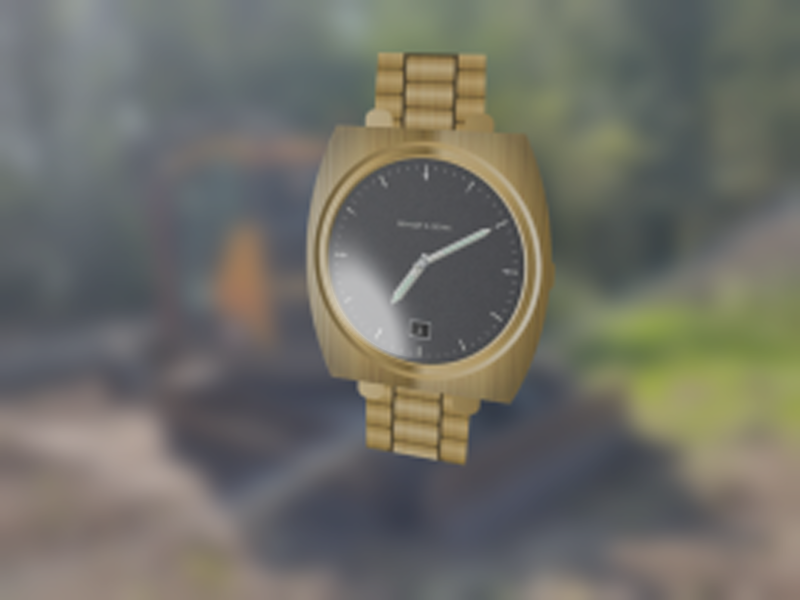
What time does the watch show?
7:10
